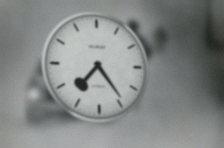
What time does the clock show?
7:24
